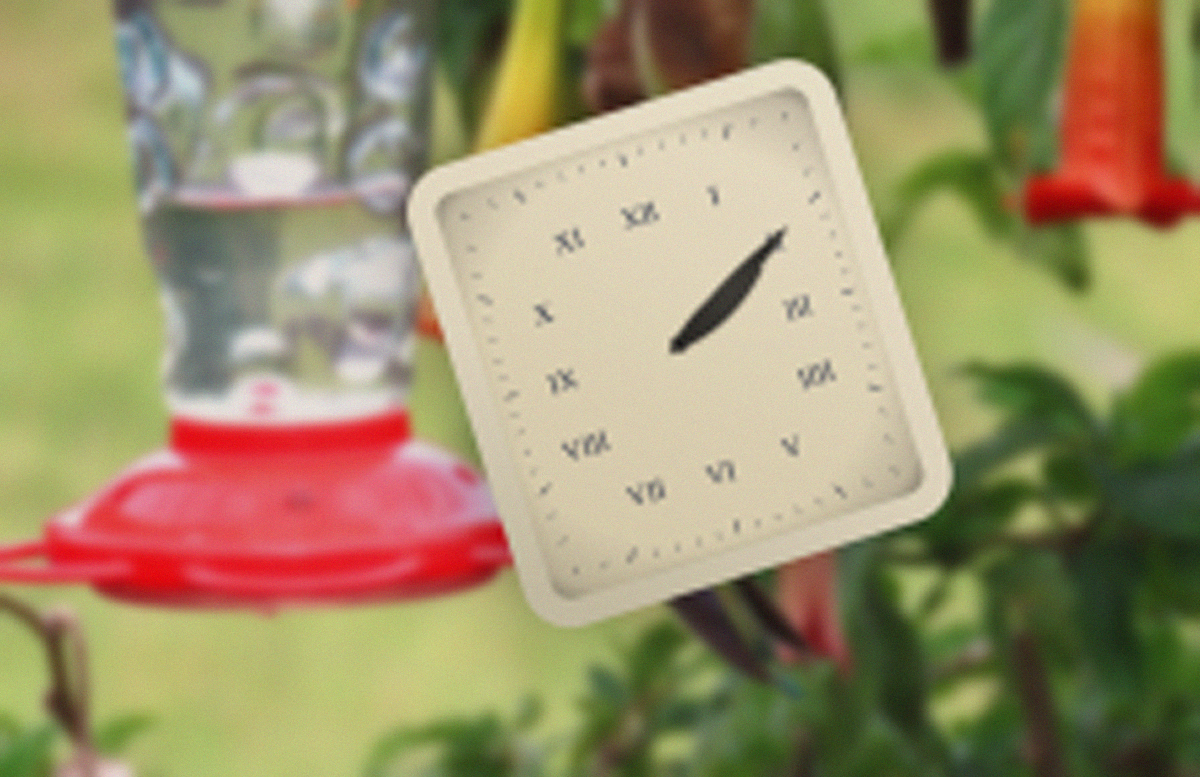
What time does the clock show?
2:10
